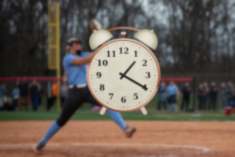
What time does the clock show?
1:20
